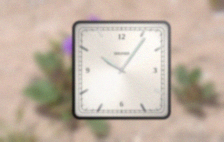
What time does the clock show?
10:06
